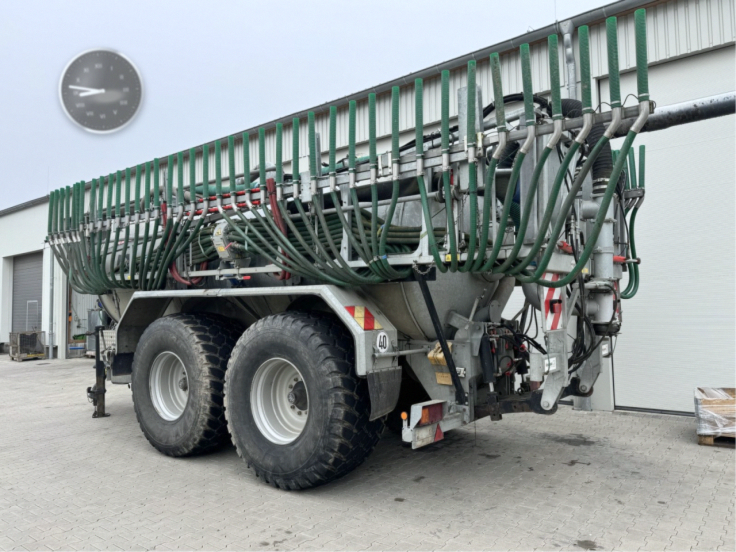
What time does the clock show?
8:47
